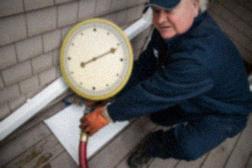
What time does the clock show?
8:11
